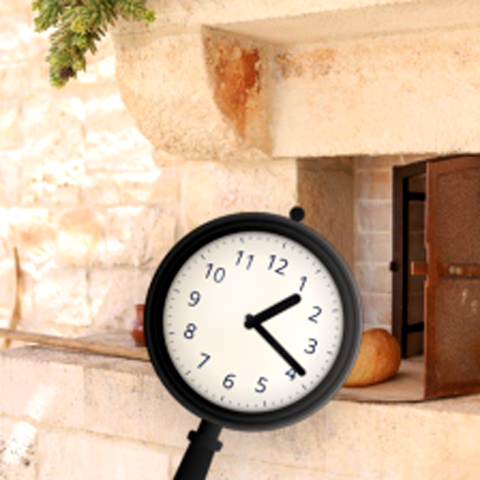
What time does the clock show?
1:19
